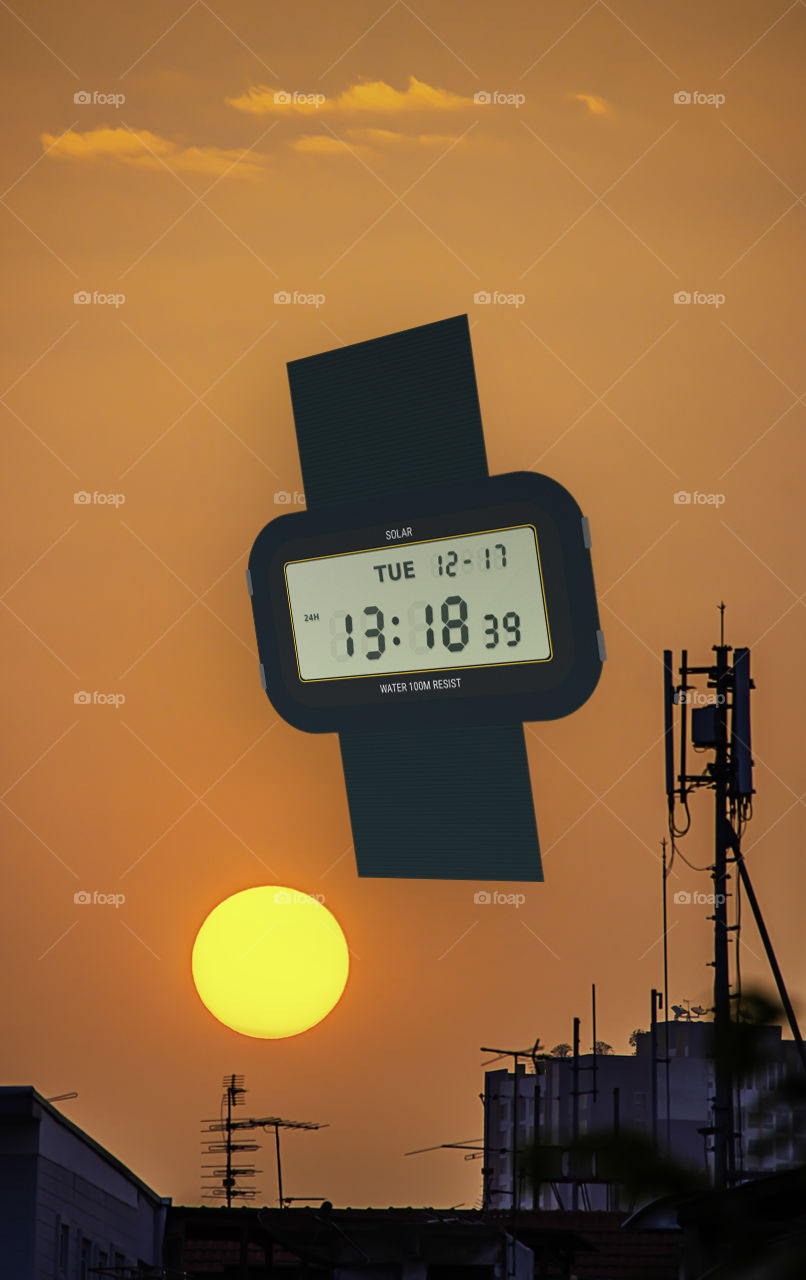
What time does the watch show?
13:18:39
